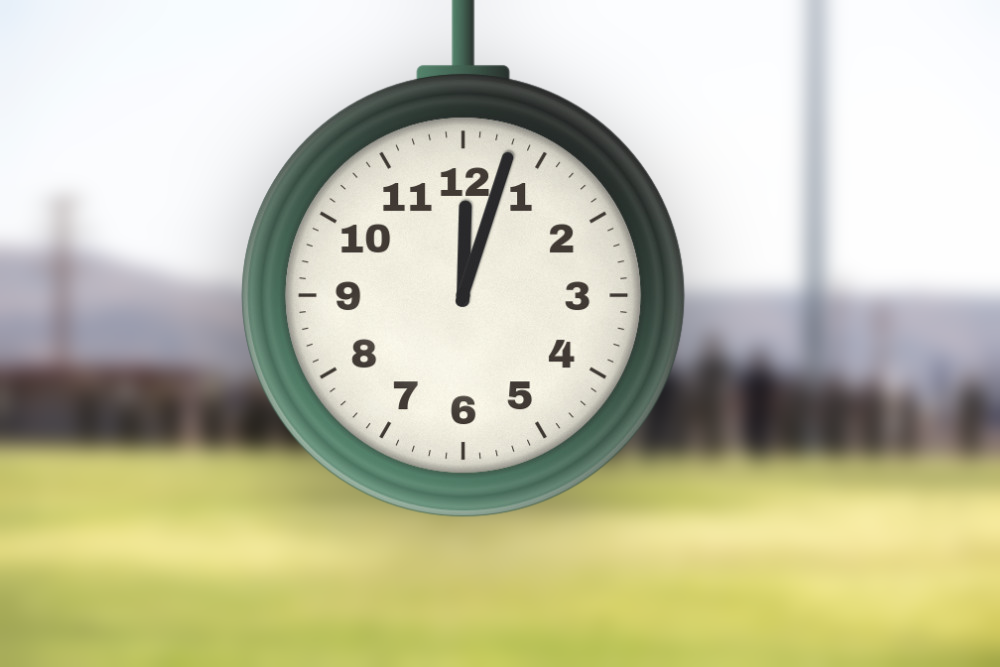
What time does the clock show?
12:03
